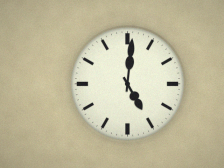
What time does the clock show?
5:01
